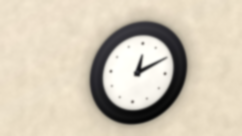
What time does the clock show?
12:10
